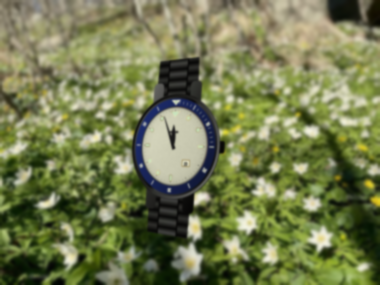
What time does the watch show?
11:56
